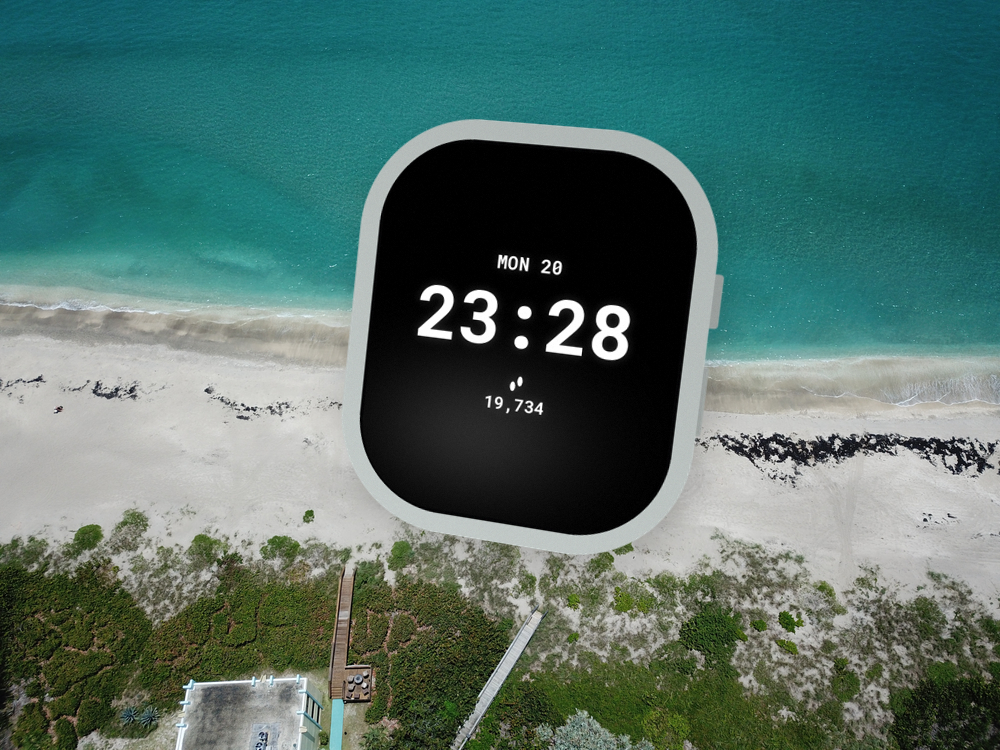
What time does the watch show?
23:28
